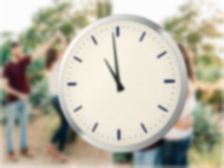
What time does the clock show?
10:59
